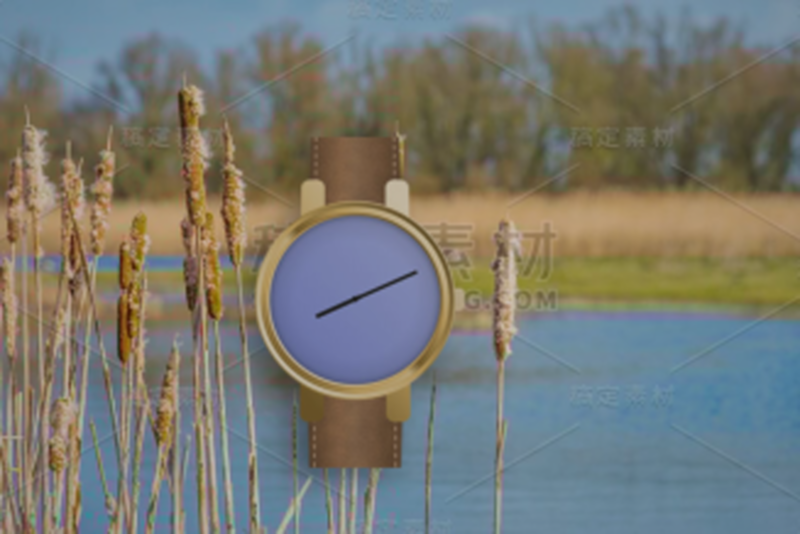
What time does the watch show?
8:11
